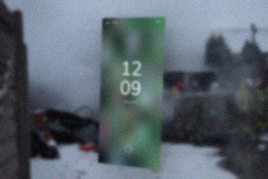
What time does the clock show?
12:09
